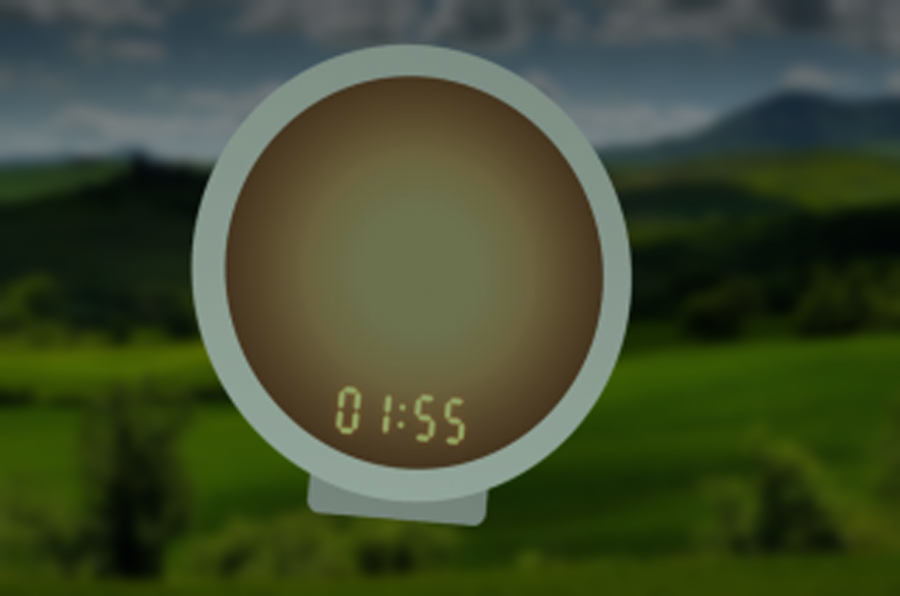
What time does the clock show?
1:55
